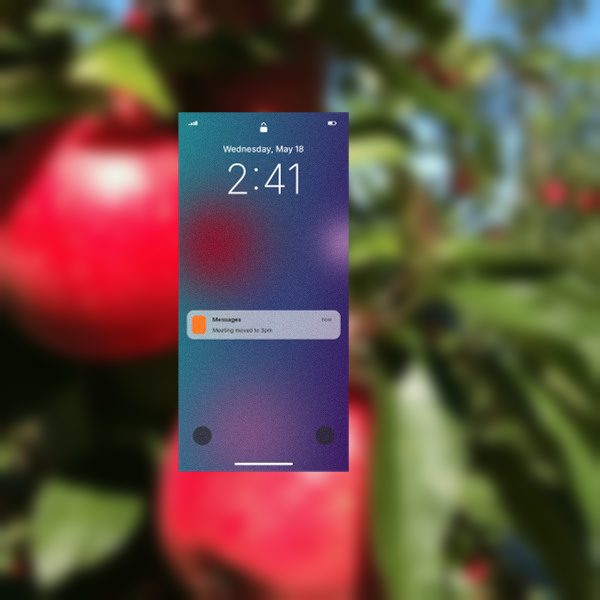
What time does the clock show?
2:41
